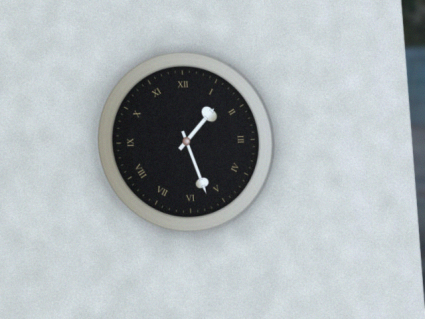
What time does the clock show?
1:27
